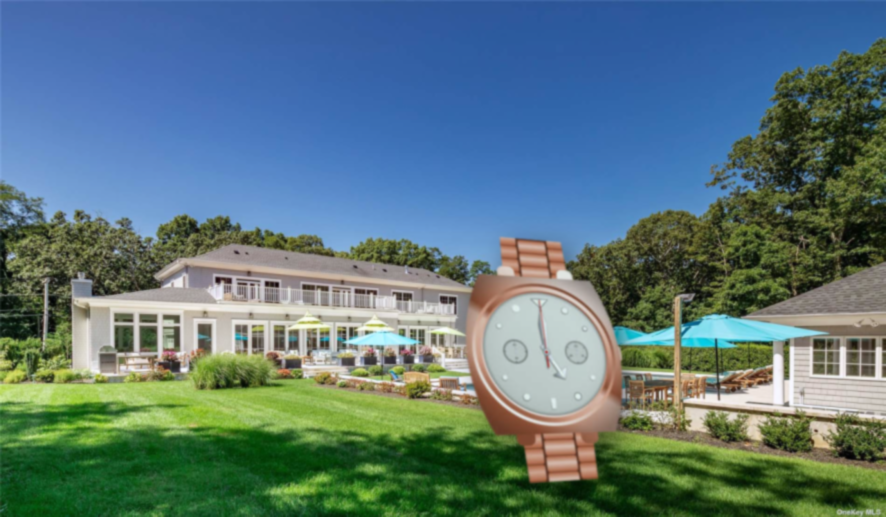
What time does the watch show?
5:00
